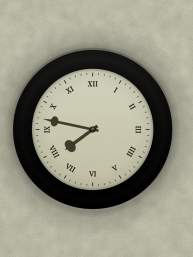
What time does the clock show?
7:47
